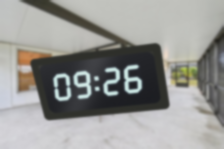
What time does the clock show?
9:26
